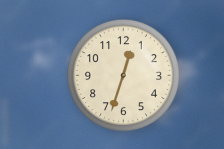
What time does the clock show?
12:33
